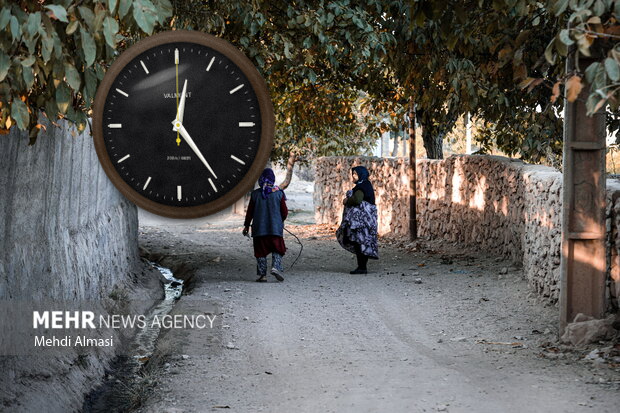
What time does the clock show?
12:24:00
